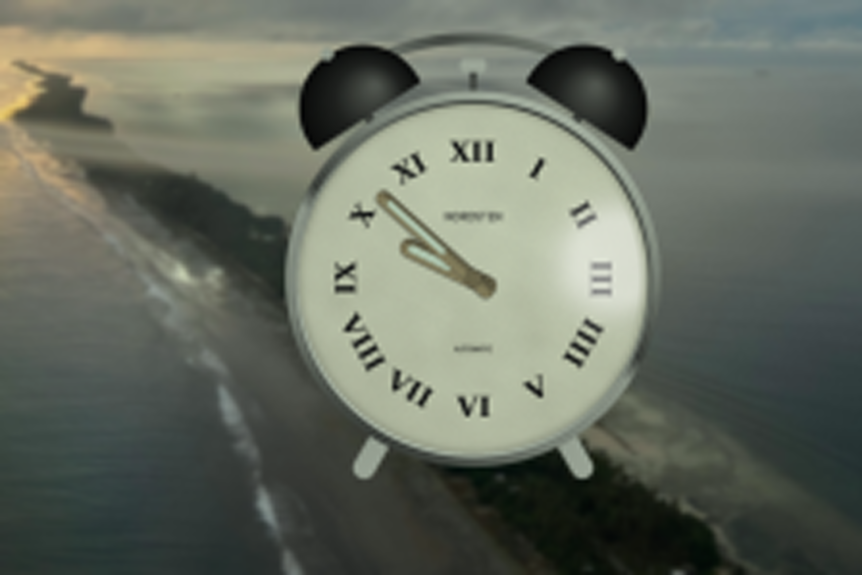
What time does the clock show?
9:52
